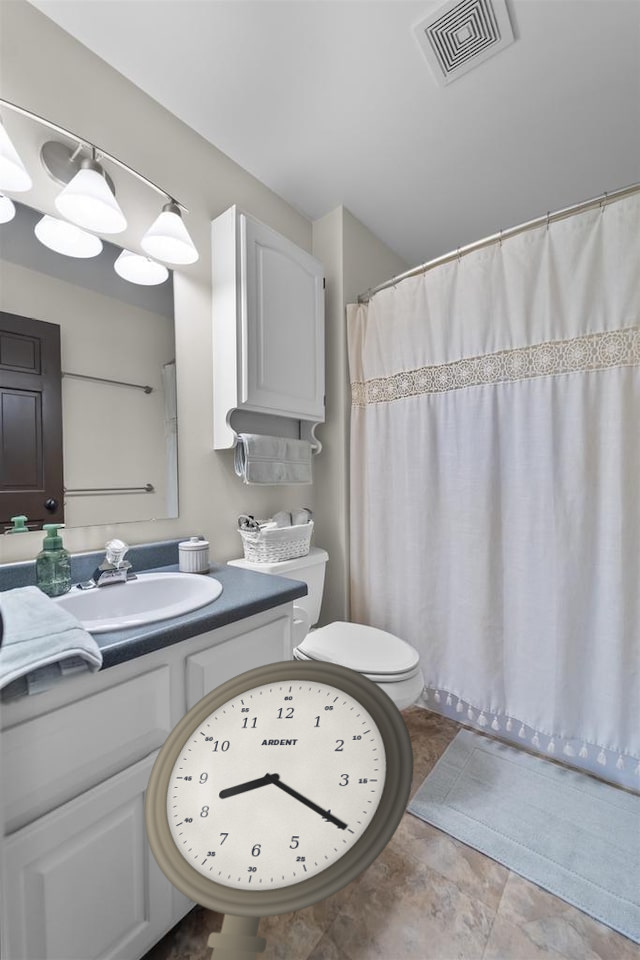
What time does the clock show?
8:20
